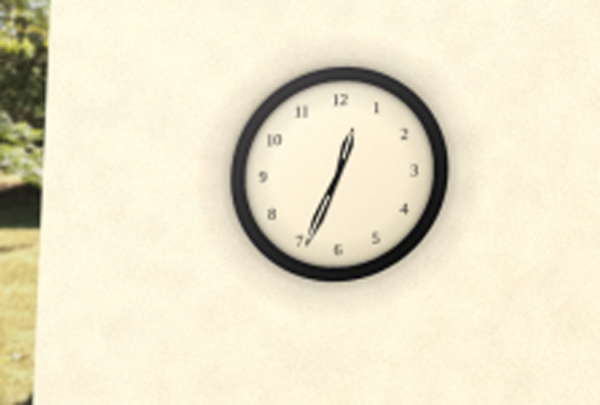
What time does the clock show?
12:34
